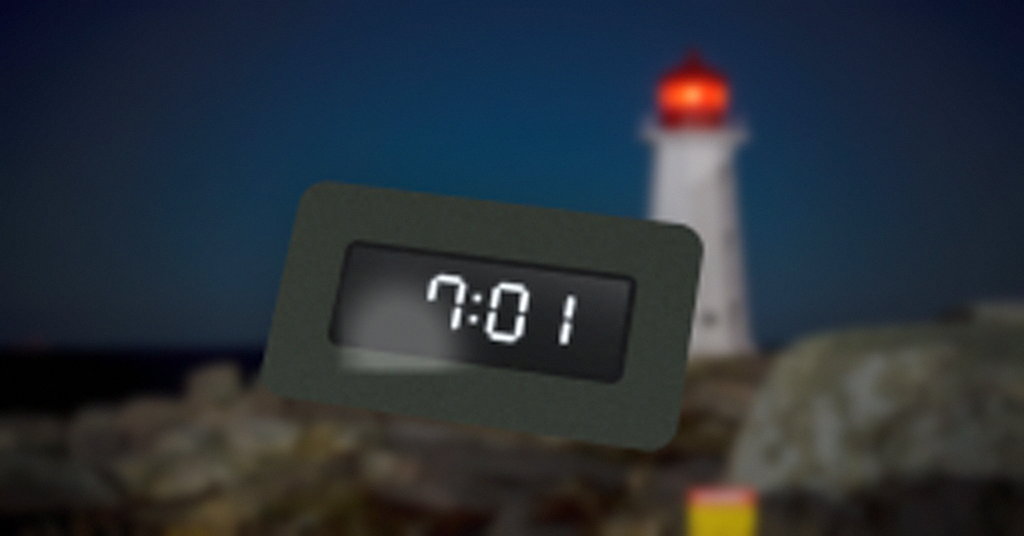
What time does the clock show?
7:01
